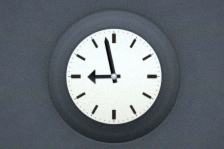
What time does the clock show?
8:58
